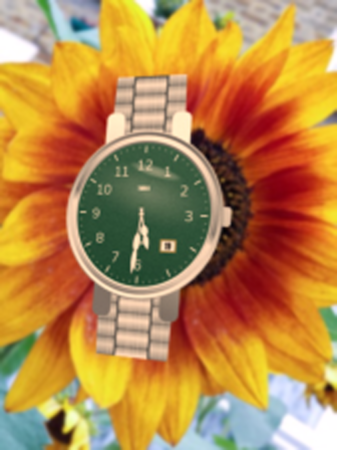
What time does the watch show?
5:31
